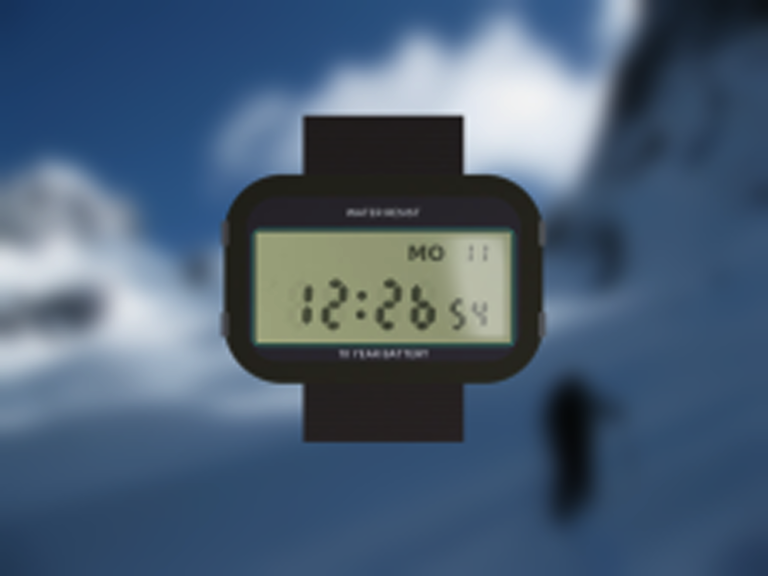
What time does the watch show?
12:26:54
